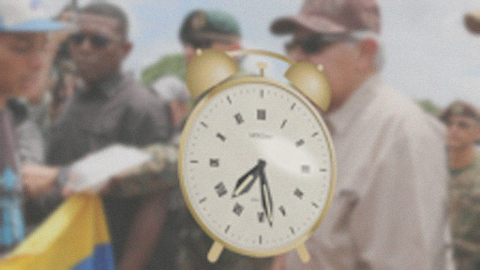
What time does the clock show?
7:28
